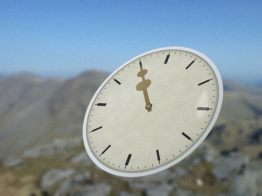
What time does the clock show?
10:55
